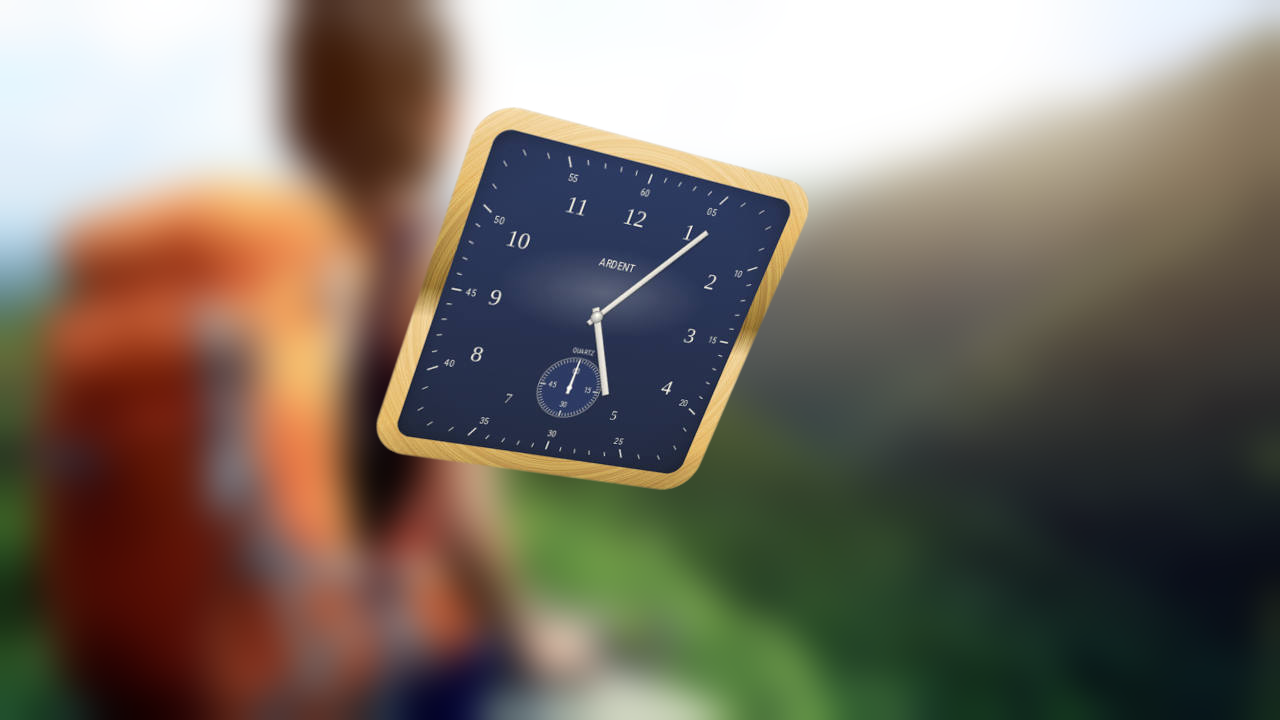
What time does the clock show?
5:06
